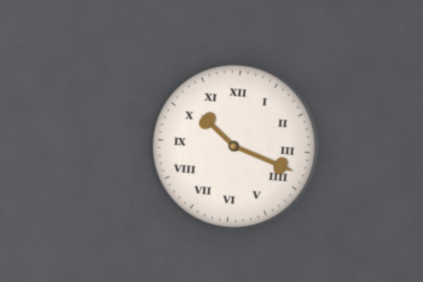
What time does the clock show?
10:18
